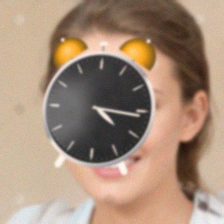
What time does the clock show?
4:16
